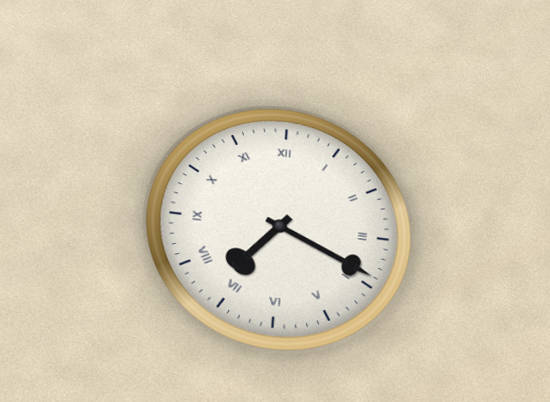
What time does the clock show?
7:19
